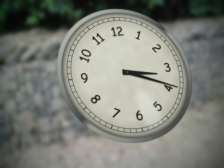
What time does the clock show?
3:19
